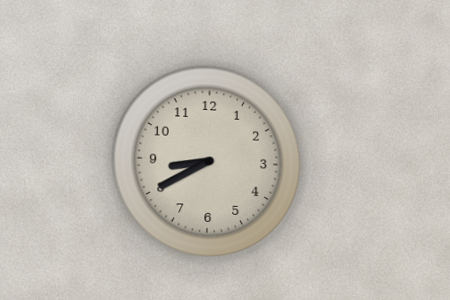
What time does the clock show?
8:40
